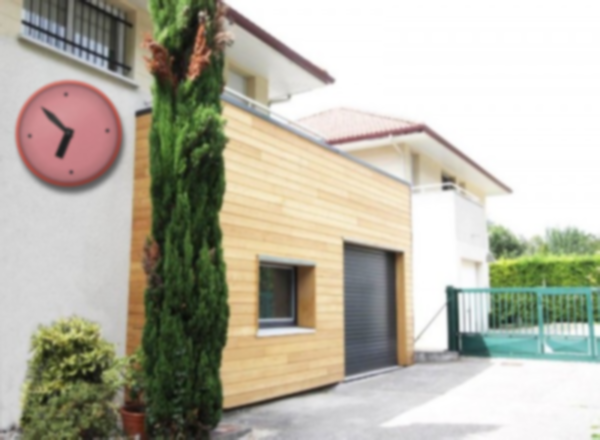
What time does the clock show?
6:53
